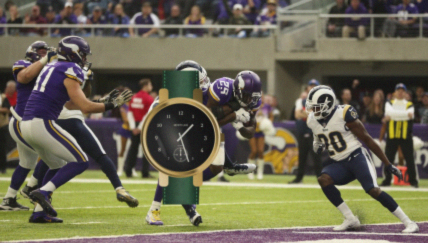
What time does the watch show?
1:27
